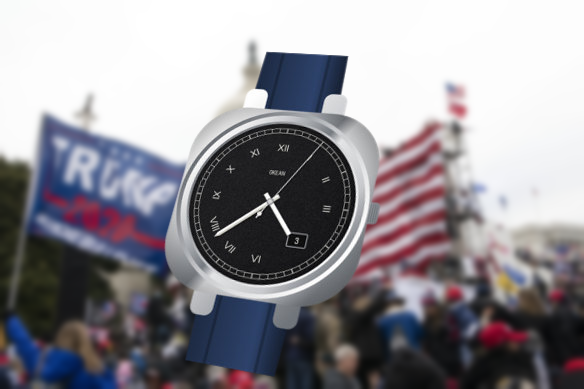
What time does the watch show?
4:38:05
